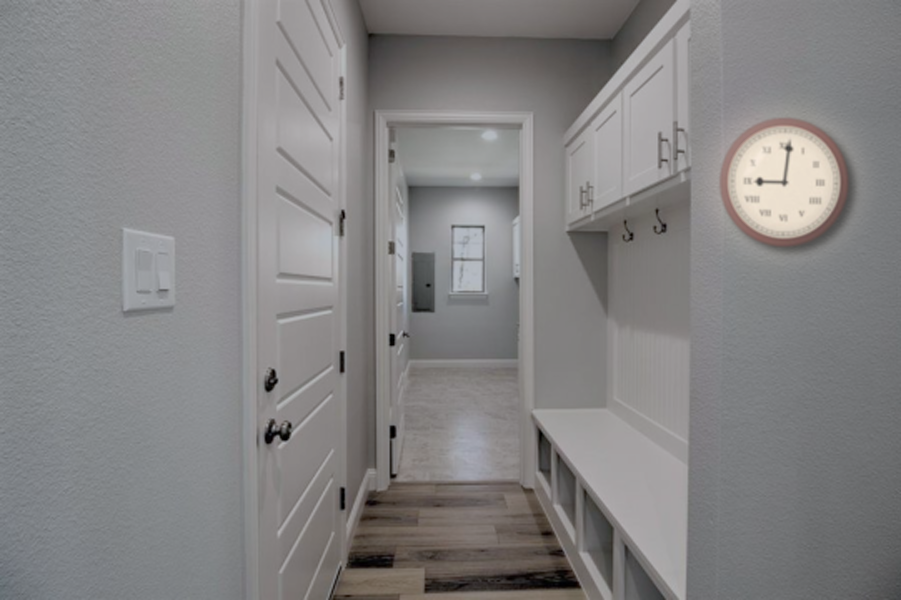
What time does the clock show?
9:01
